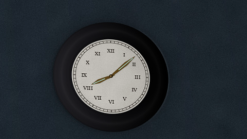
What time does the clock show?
8:08
